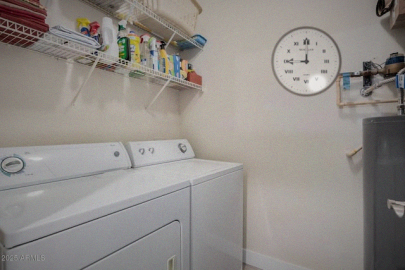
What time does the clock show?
9:00
